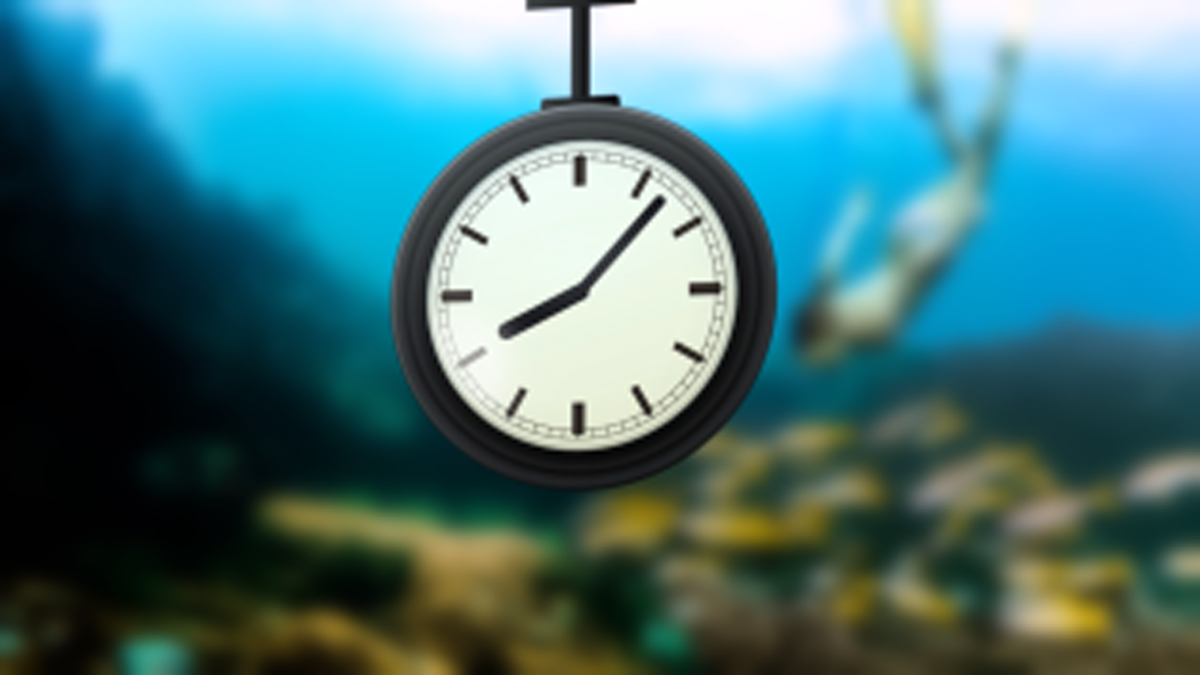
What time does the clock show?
8:07
